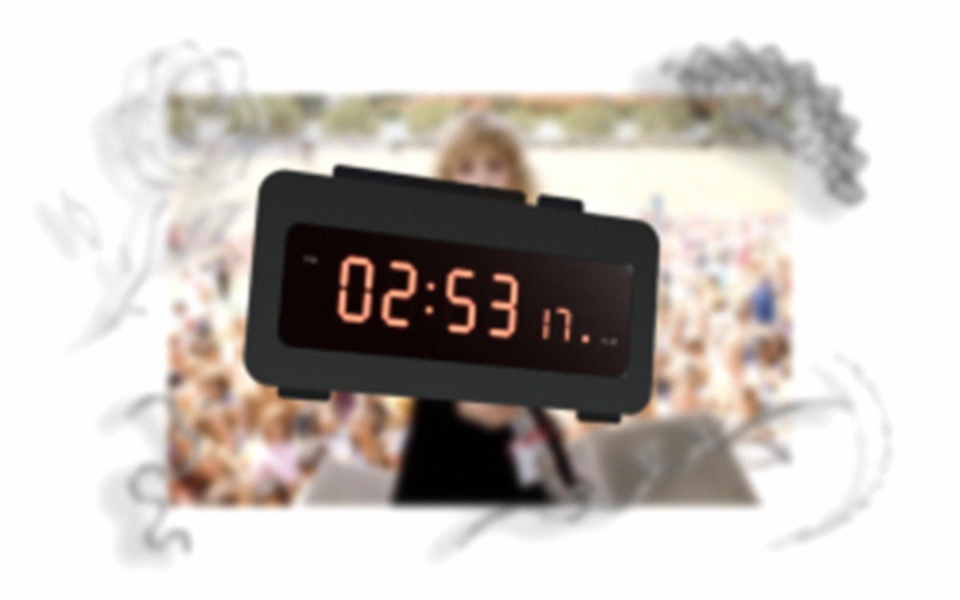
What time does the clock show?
2:53:17
